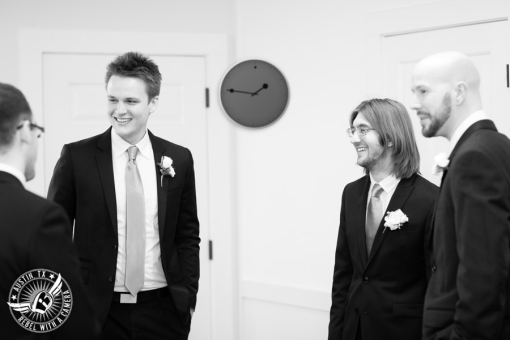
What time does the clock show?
1:46
